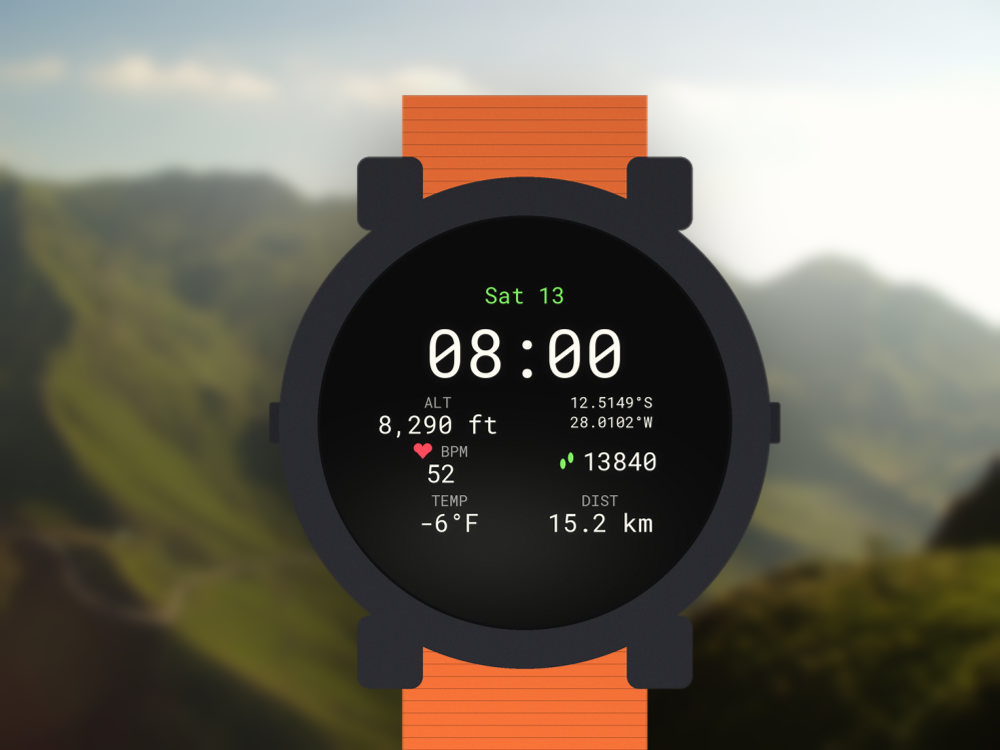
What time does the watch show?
8:00
